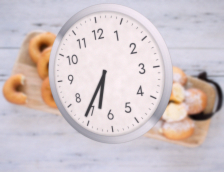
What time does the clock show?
6:36
